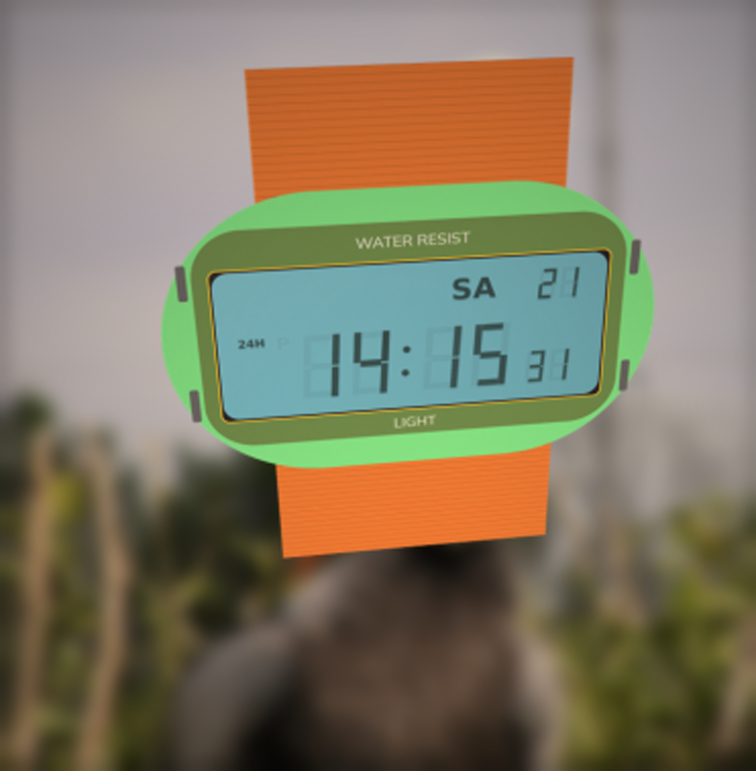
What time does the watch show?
14:15:31
